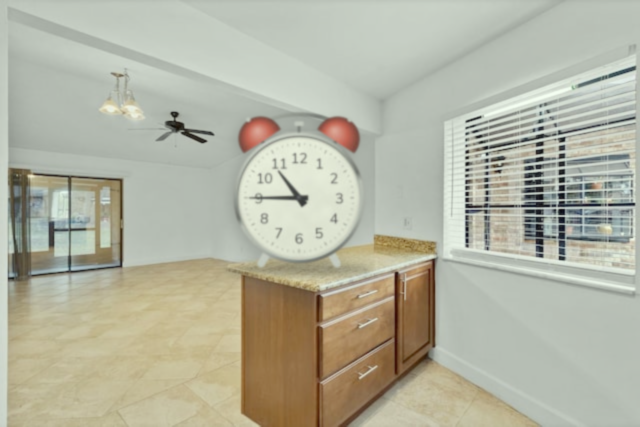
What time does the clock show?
10:45
